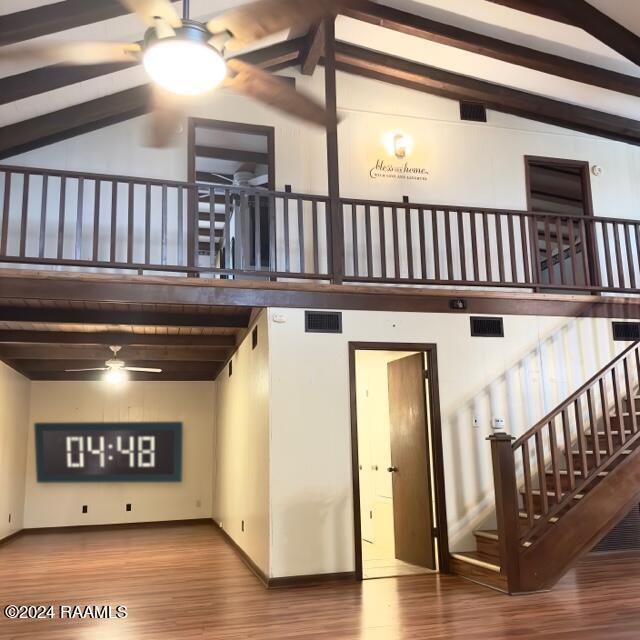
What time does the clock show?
4:48
